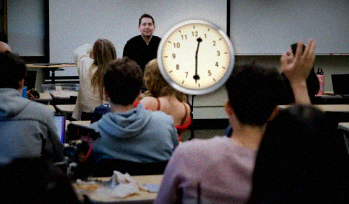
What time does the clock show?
12:31
